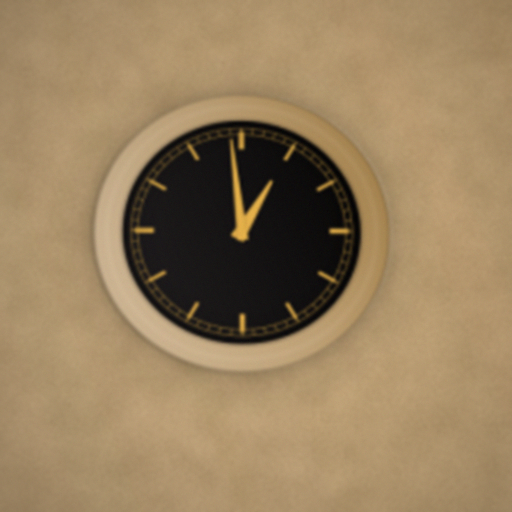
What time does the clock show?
12:59
